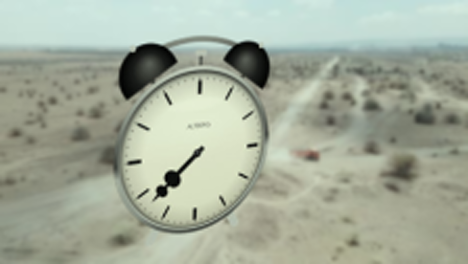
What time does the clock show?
7:38
